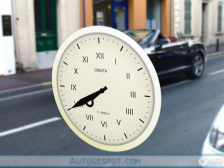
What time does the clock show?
7:40
